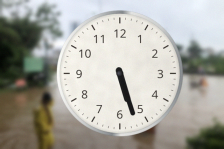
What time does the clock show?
5:27
